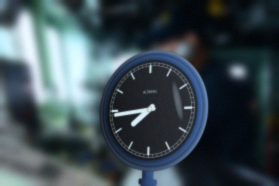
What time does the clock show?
7:44
